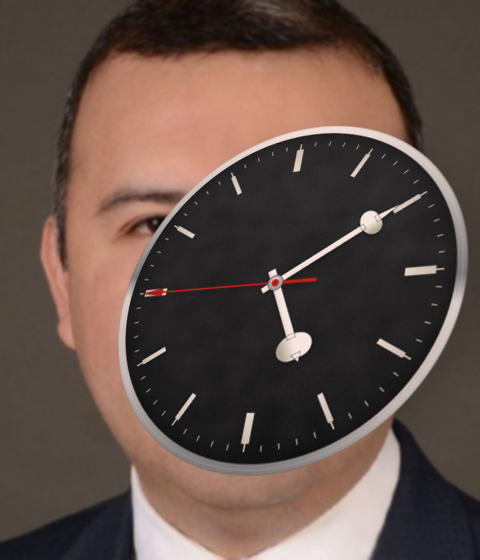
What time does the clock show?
5:09:45
